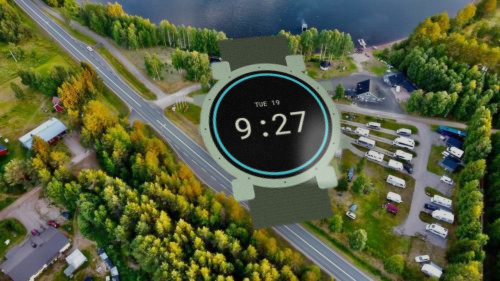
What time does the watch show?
9:27
